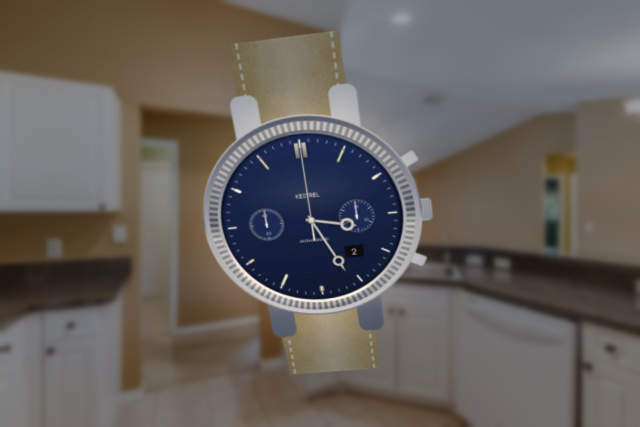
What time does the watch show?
3:26
